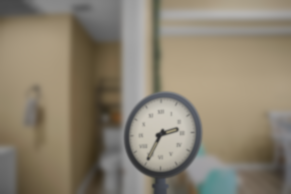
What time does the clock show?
2:35
